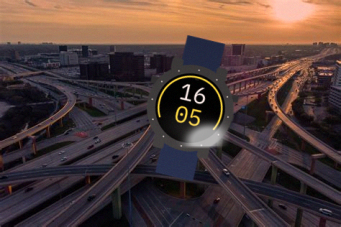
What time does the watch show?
16:05
